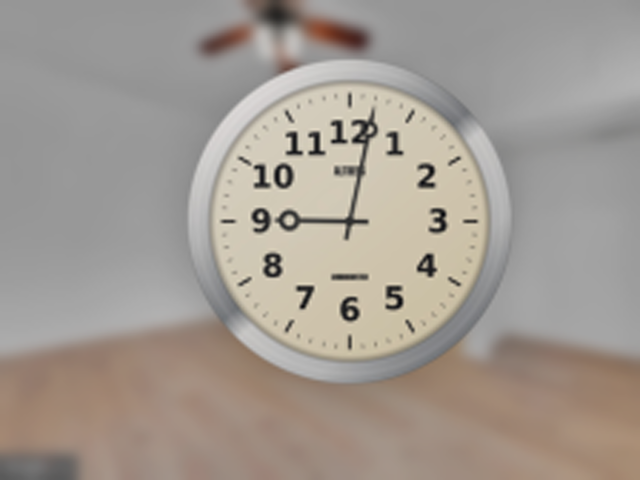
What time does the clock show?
9:02
